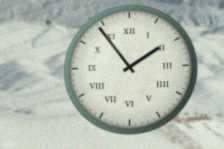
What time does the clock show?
1:54
